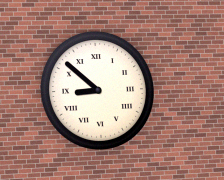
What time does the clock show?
8:52
